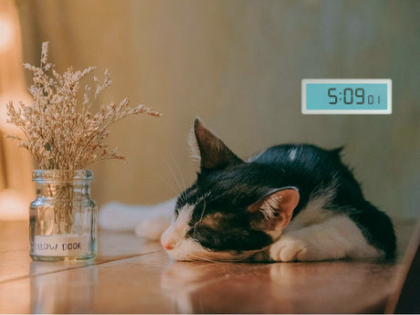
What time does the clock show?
5:09:01
